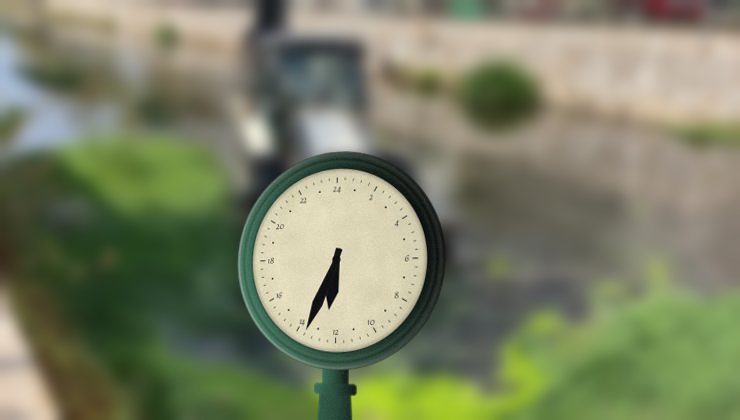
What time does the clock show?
12:34
